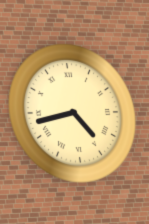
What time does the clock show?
4:43
